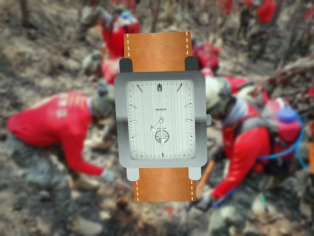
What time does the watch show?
7:30
